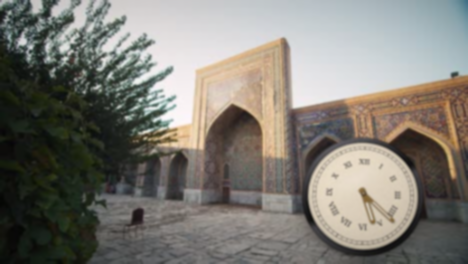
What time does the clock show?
5:22
